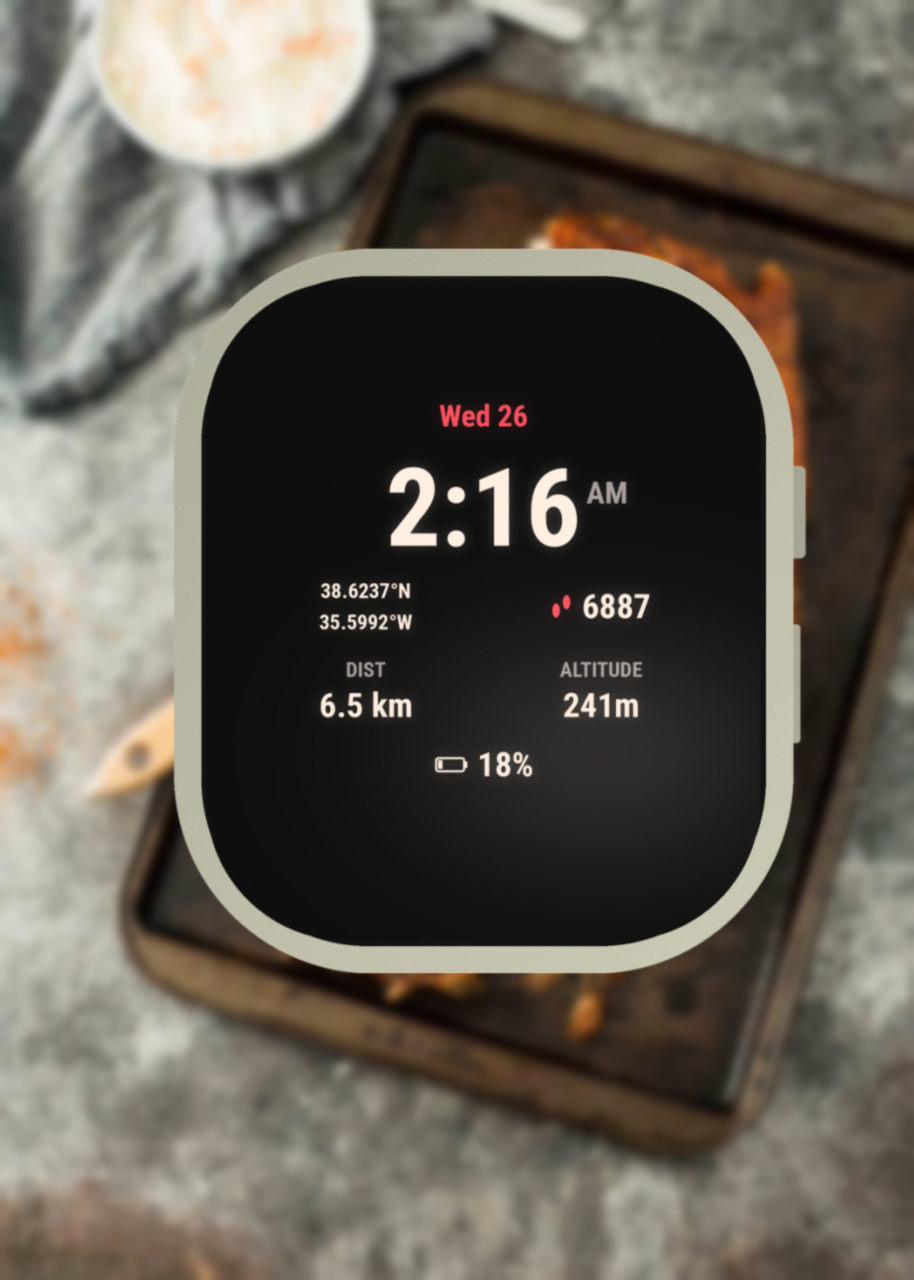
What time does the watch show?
2:16
